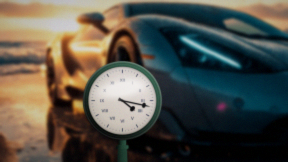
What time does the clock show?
4:17
